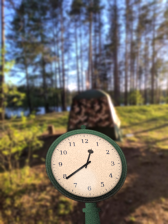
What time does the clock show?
12:39
